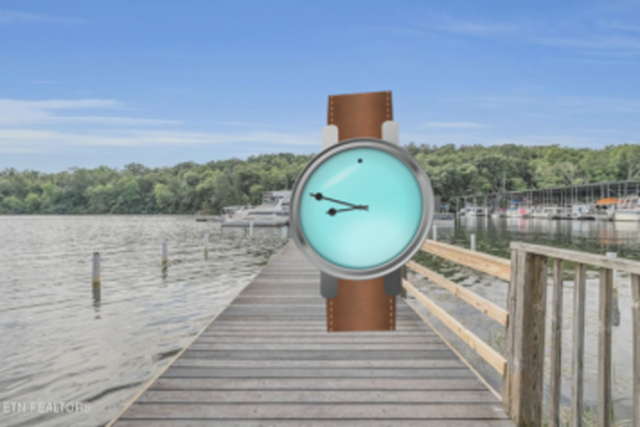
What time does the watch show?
8:48
